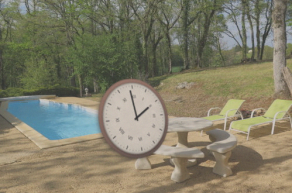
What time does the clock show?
1:59
